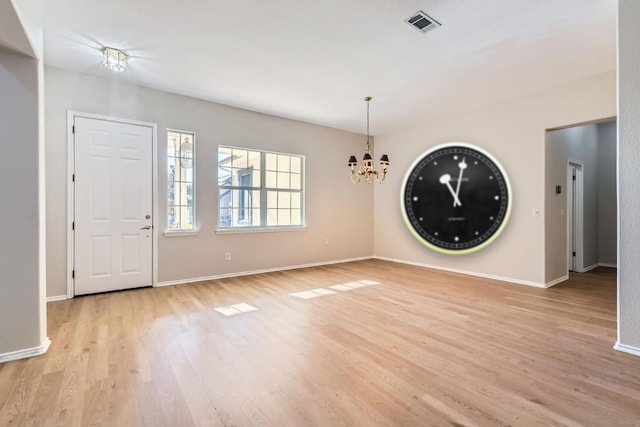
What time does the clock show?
11:02
